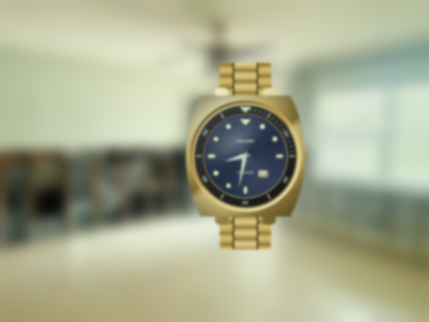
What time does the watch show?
8:32
